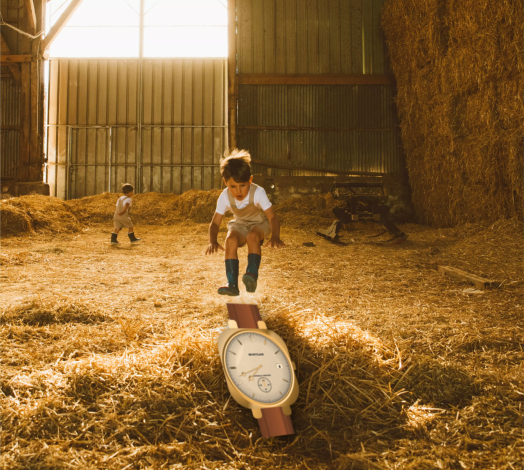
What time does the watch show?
7:42
